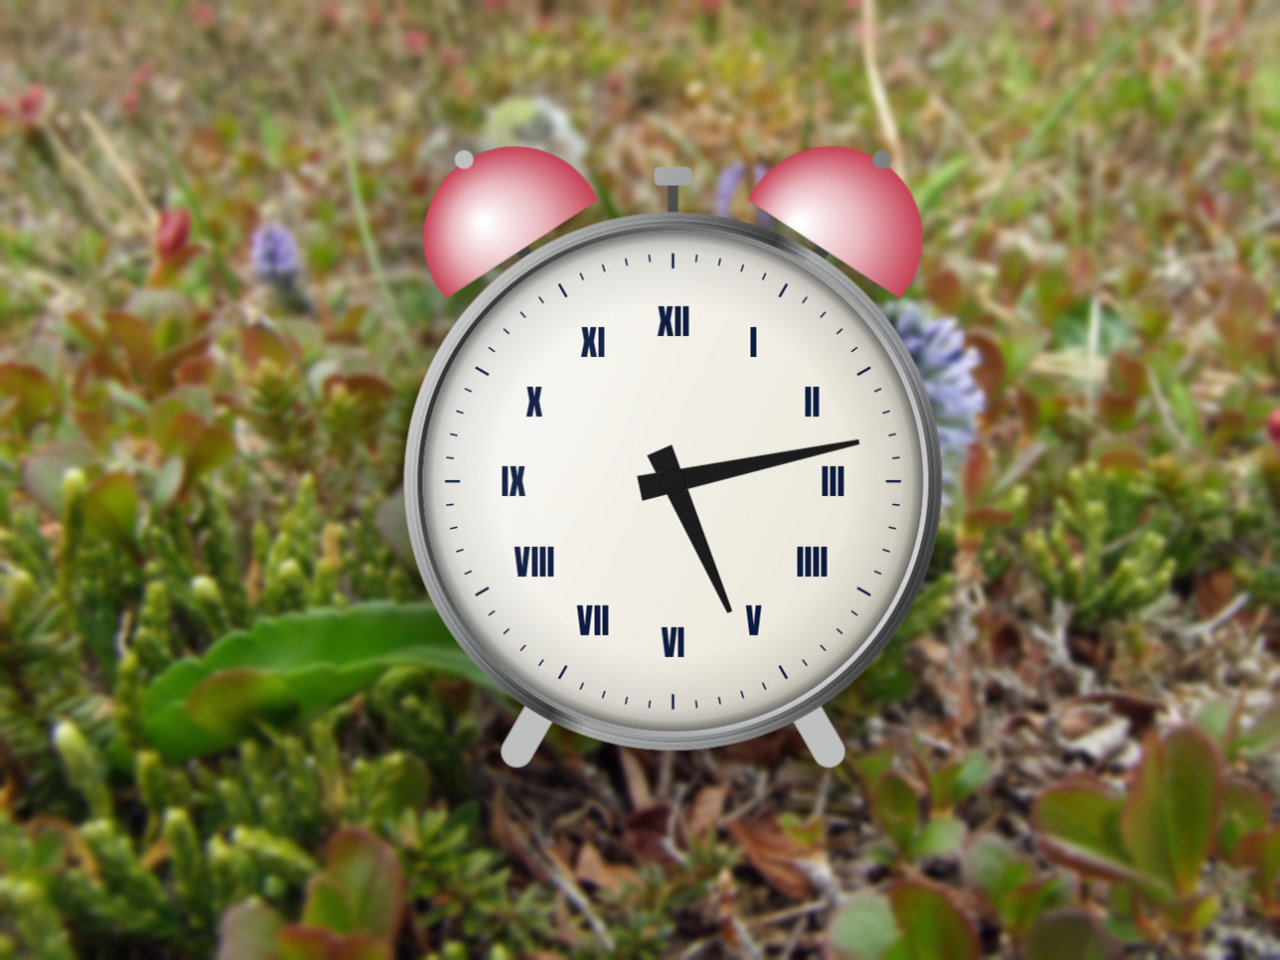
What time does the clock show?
5:13
